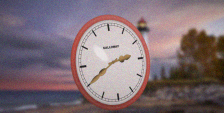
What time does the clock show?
2:40
